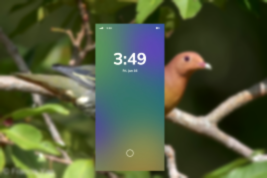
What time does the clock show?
3:49
